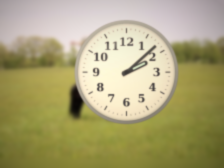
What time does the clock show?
2:08
